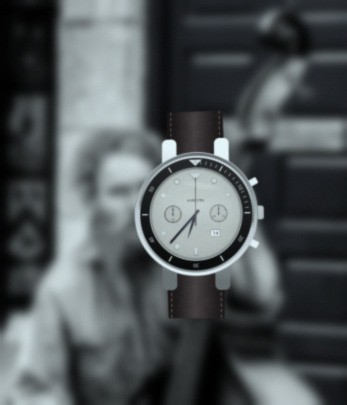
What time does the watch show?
6:37
